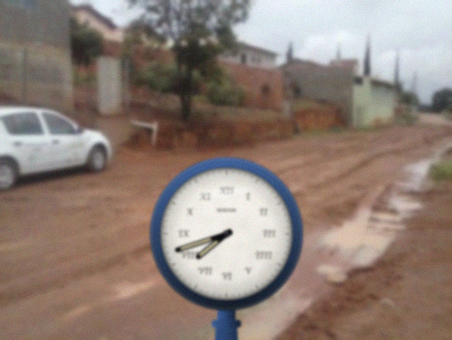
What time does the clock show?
7:42
